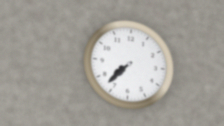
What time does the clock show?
7:37
